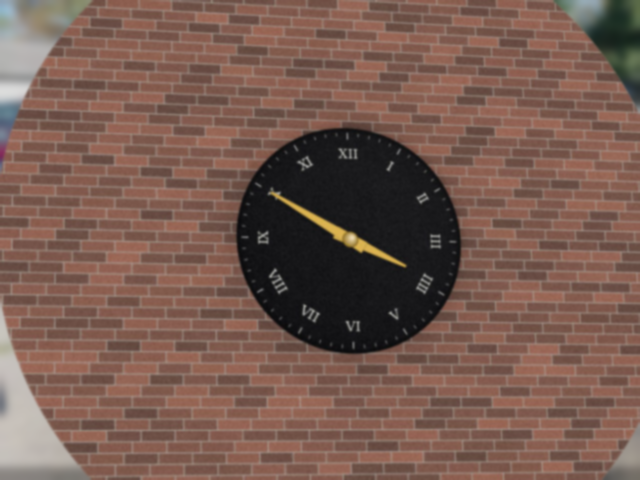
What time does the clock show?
3:50
